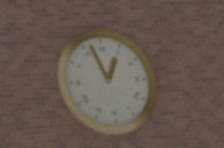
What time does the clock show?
12:57
